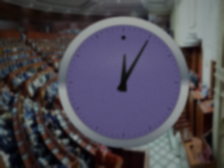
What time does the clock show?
12:05
